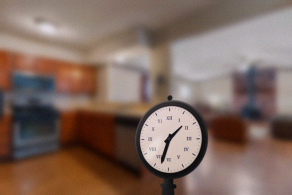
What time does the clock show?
1:33
